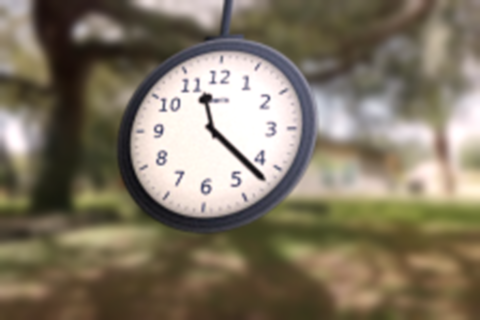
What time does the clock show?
11:22
